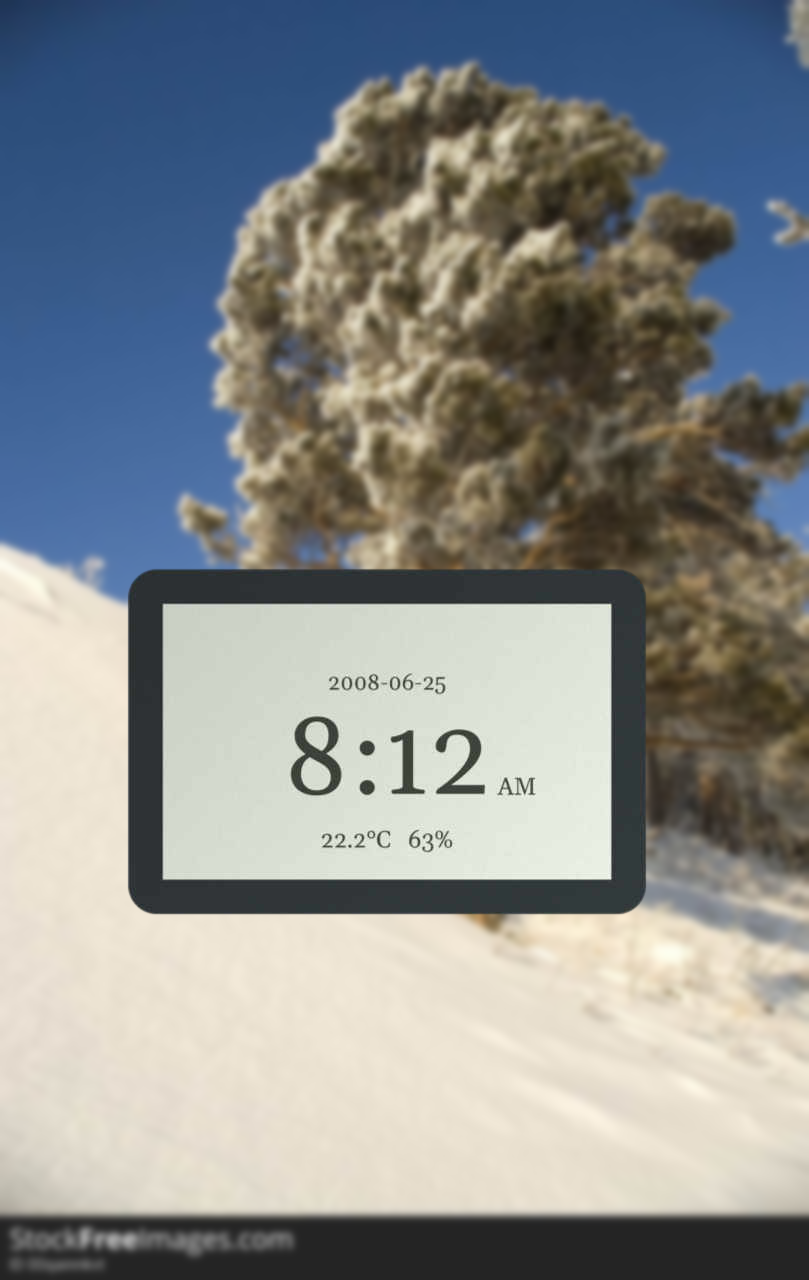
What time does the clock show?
8:12
